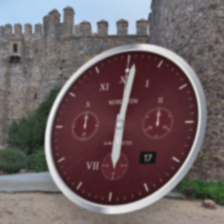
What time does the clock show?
6:01
